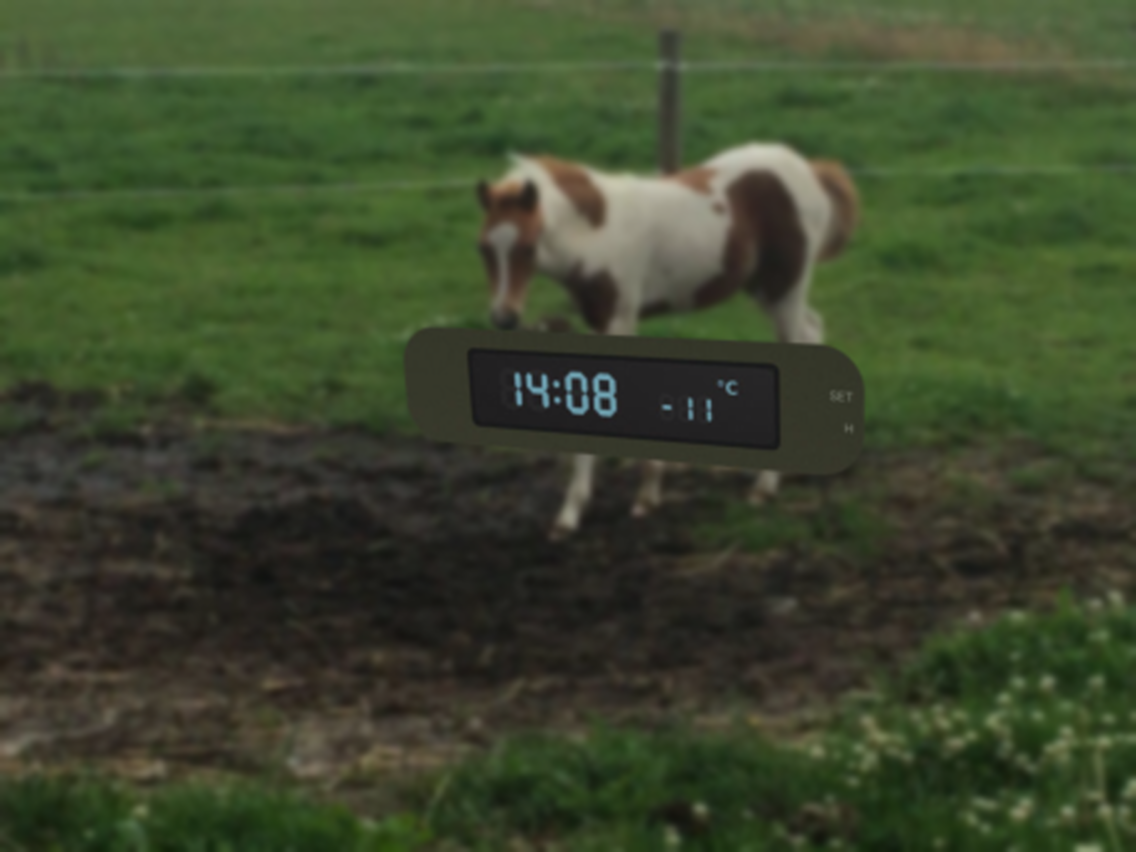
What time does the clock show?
14:08
